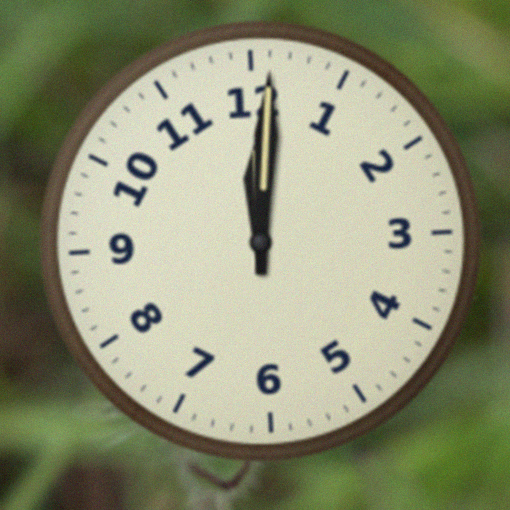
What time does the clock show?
12:01
